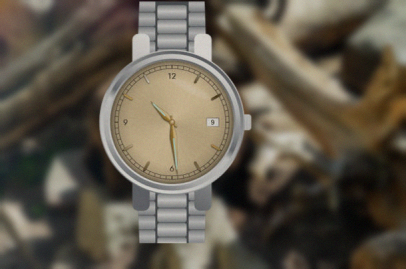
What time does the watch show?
10:29
